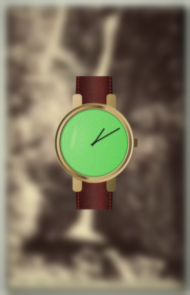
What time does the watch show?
1:10
